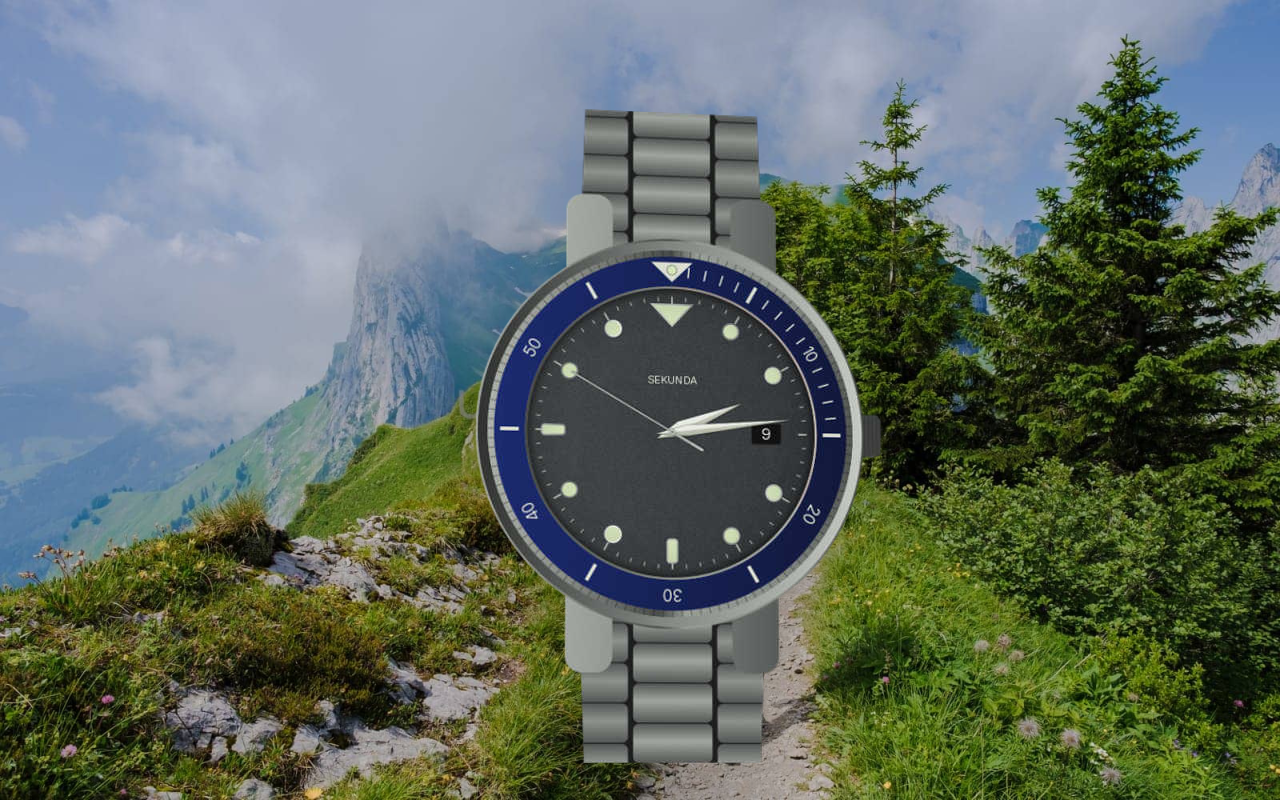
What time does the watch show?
2:13:50
